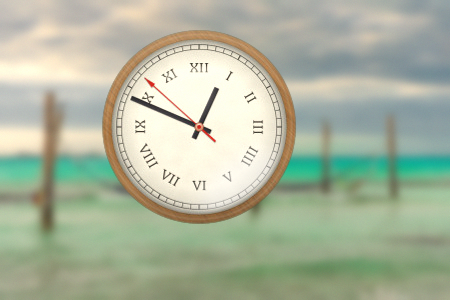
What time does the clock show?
12:48:52
